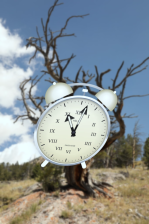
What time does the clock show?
11:02
